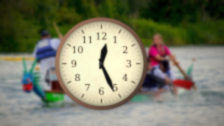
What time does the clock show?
12:26
